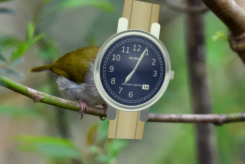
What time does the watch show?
7:04
